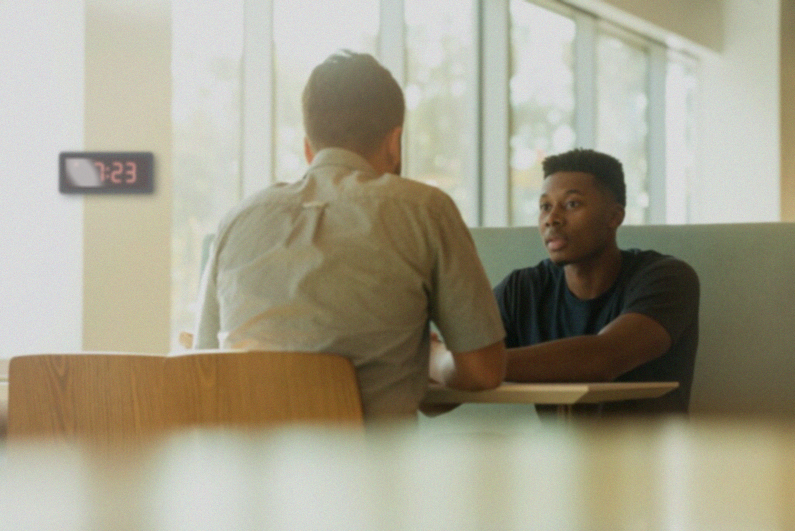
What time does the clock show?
7:23
